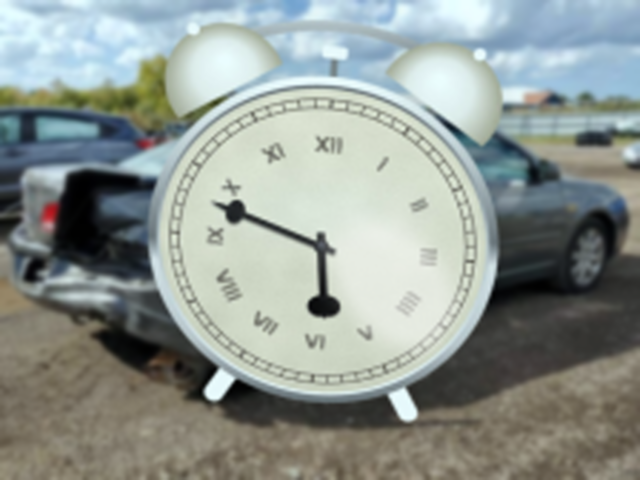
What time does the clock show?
5:48
